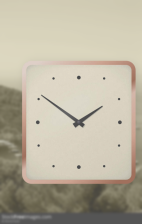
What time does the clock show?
1:51
